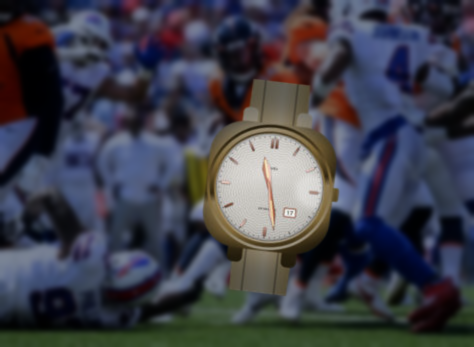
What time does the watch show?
11:28
